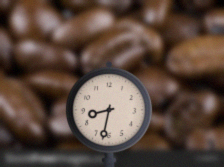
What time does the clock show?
8:32
